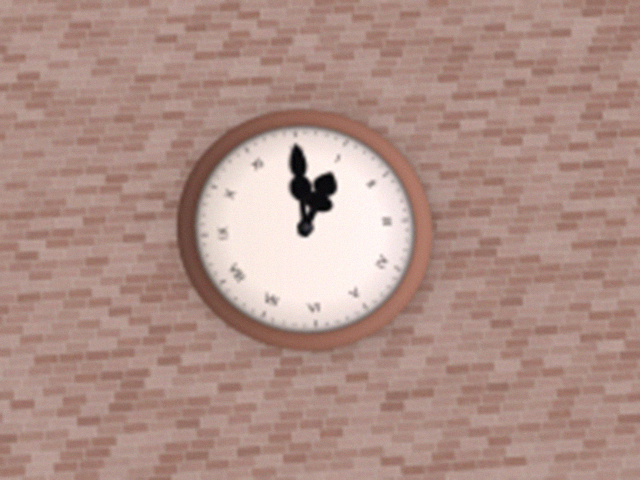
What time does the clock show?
1:00
